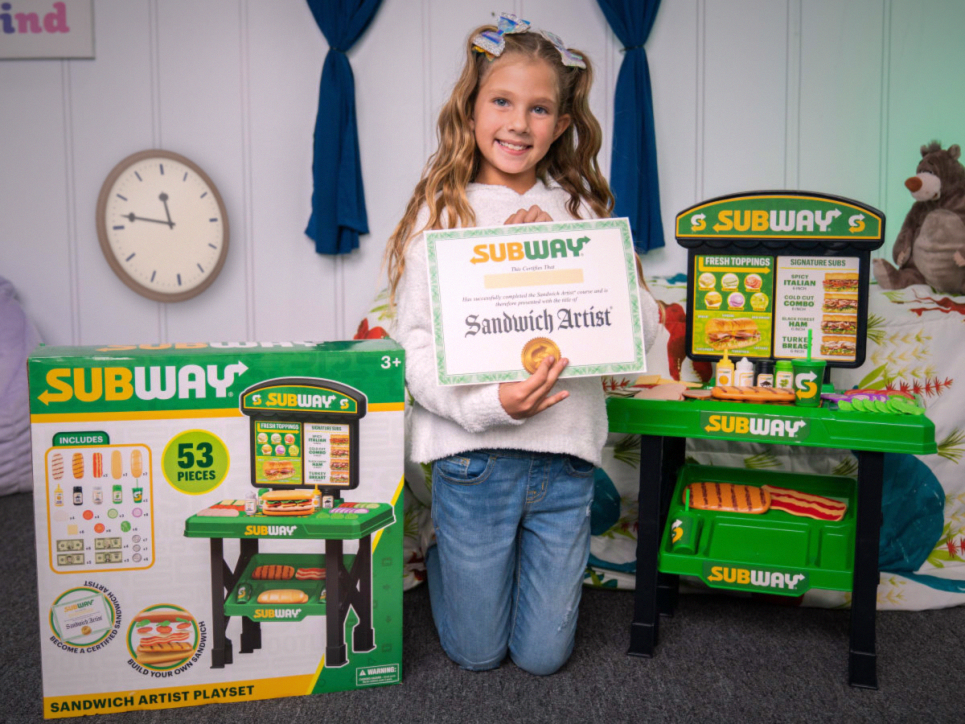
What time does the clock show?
11:47
